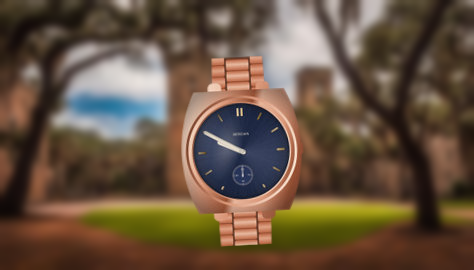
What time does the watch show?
9:50
